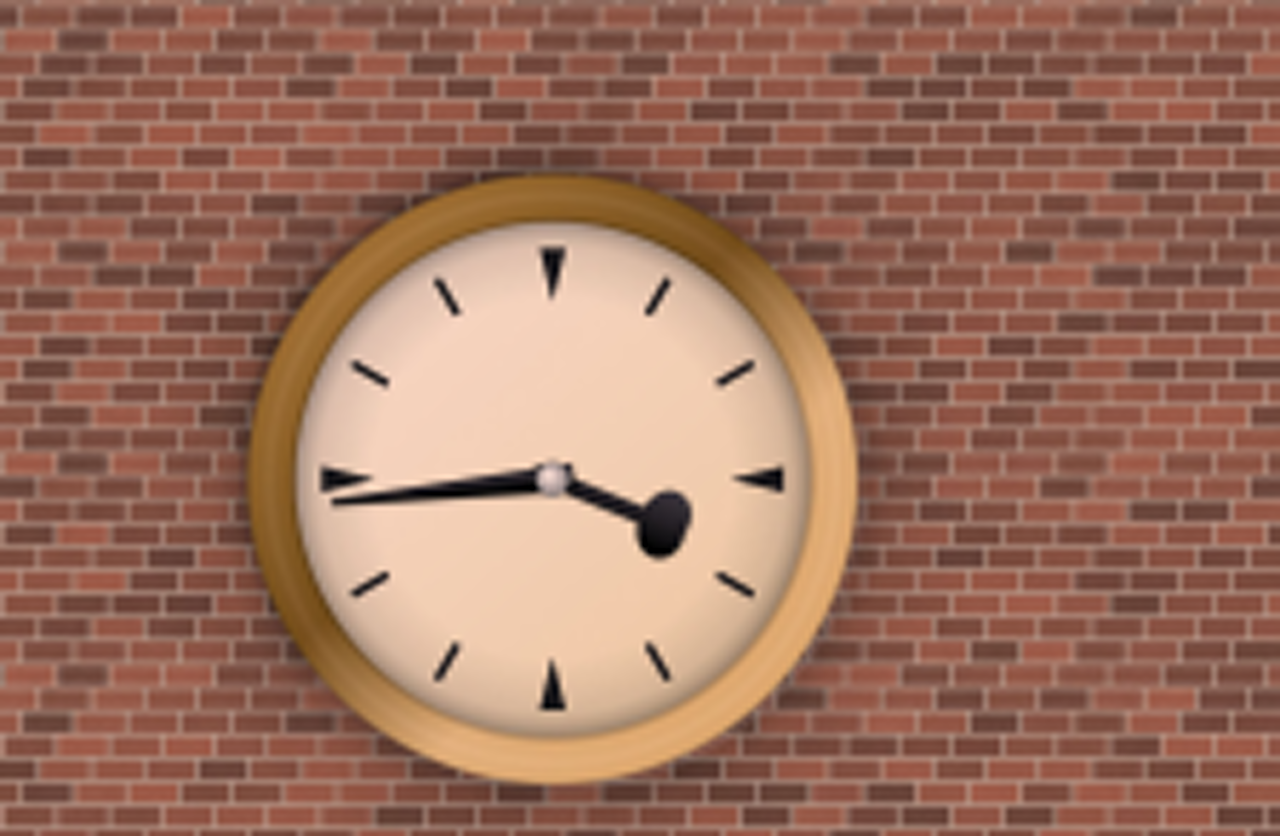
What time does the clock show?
3:44
